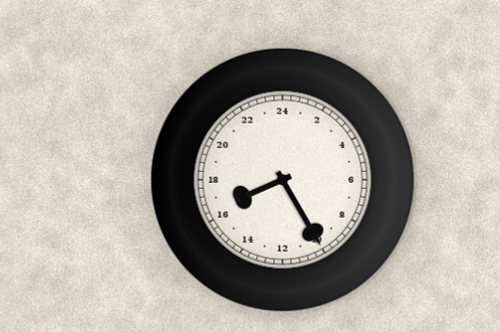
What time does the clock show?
16:25
